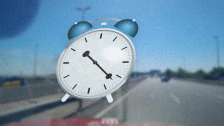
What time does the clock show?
10:22
